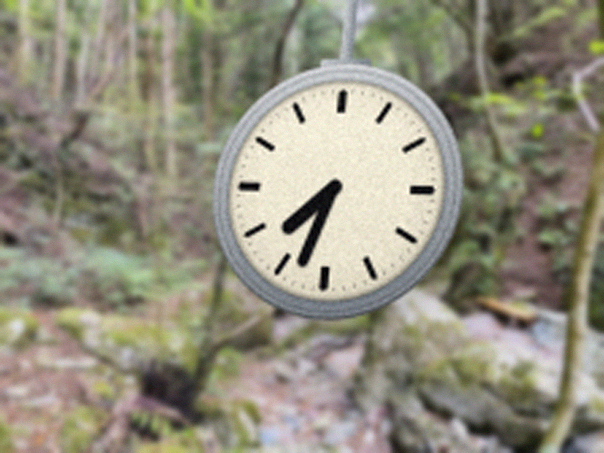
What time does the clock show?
7:33
